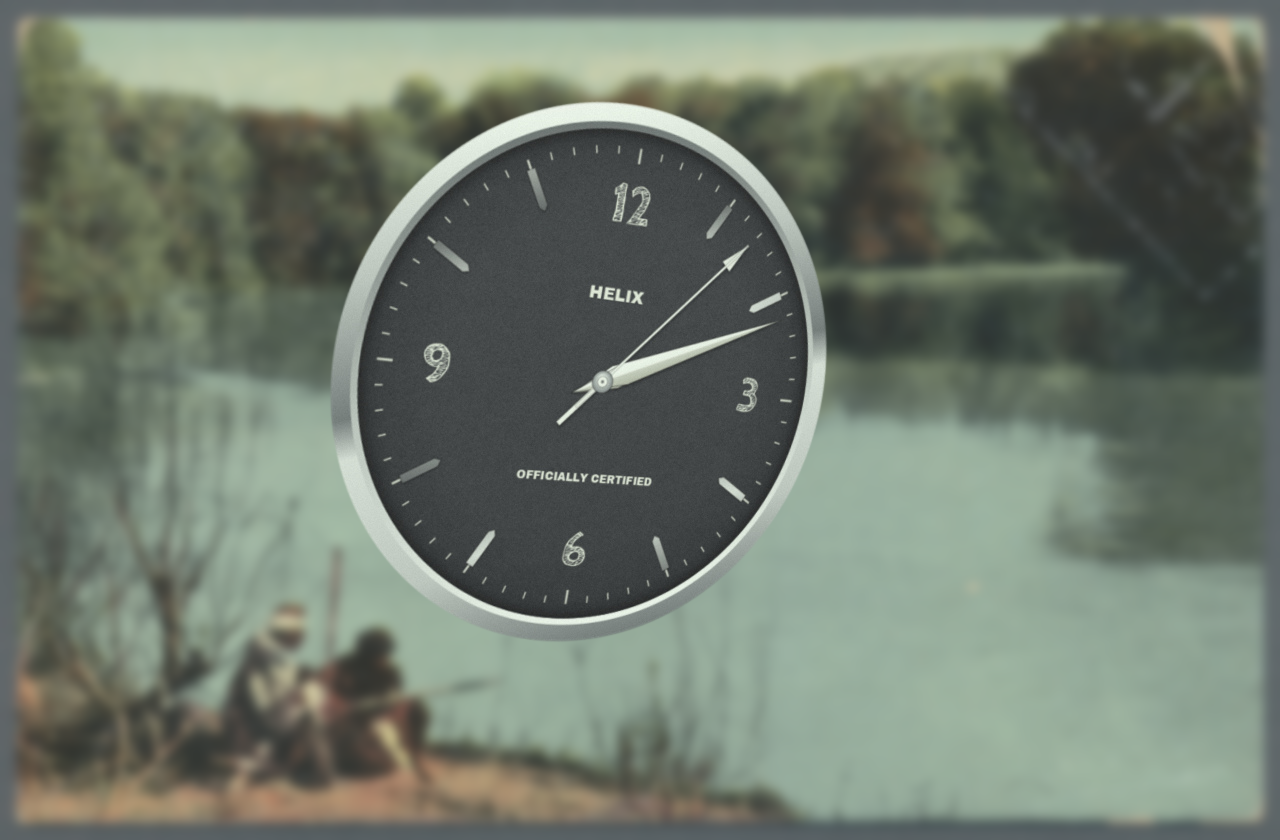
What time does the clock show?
2:11:07
